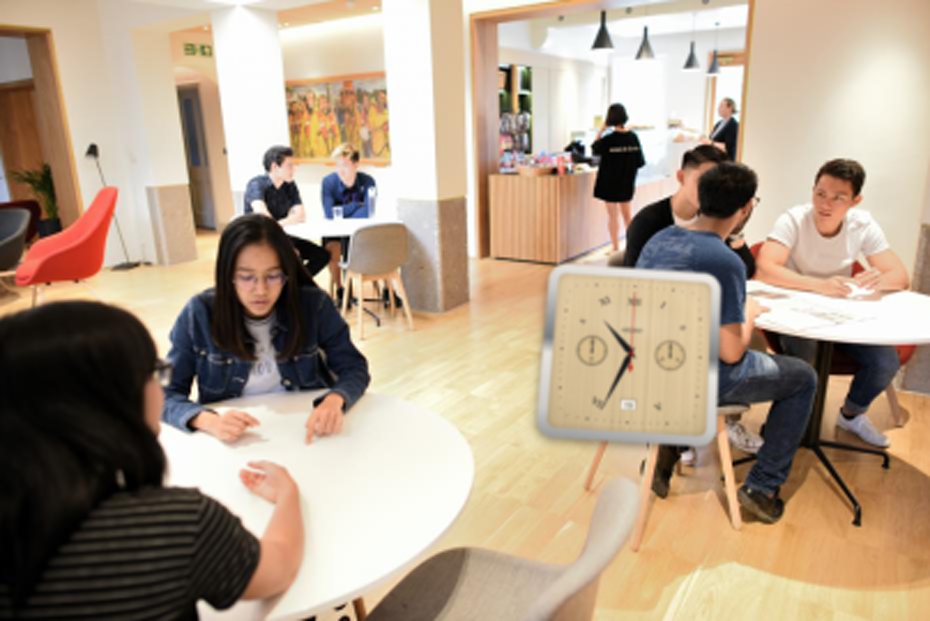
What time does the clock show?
10:34
